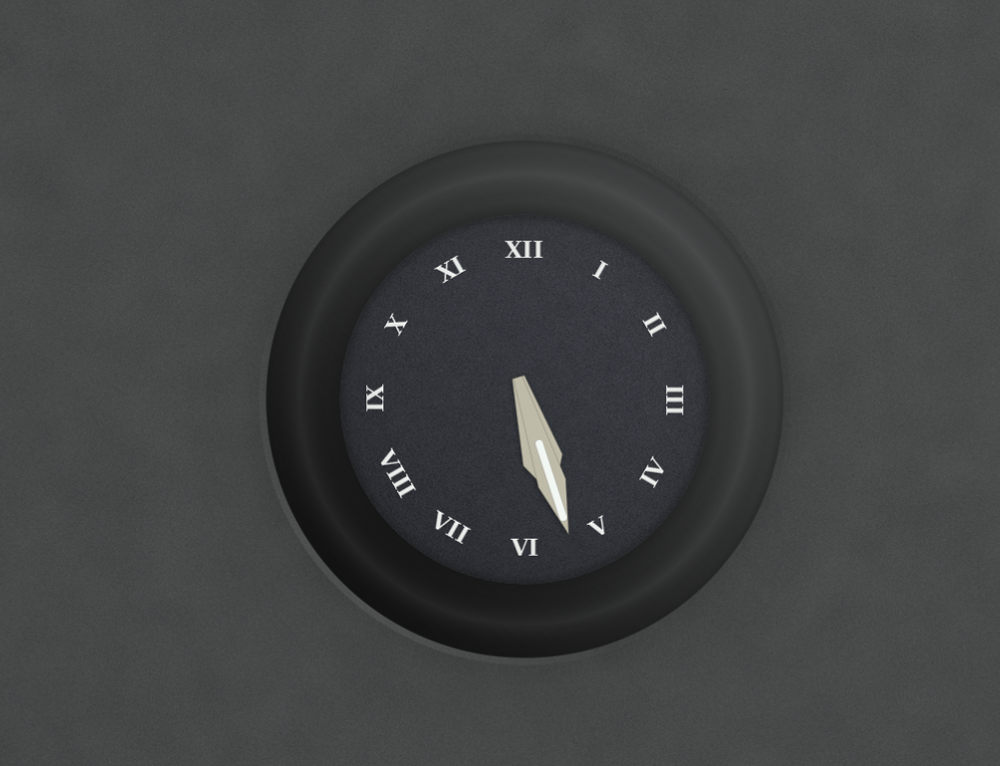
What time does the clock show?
5:27
